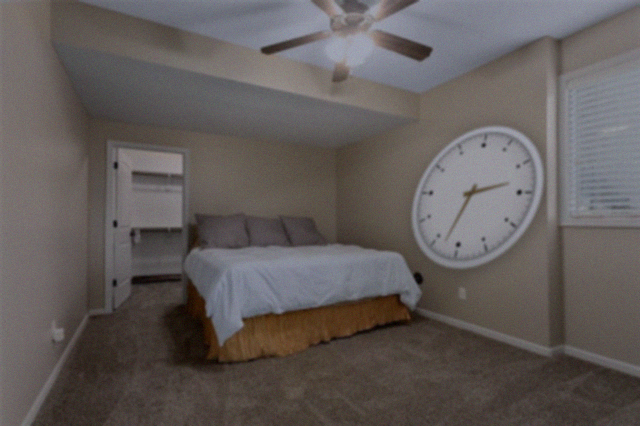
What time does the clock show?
2:33
